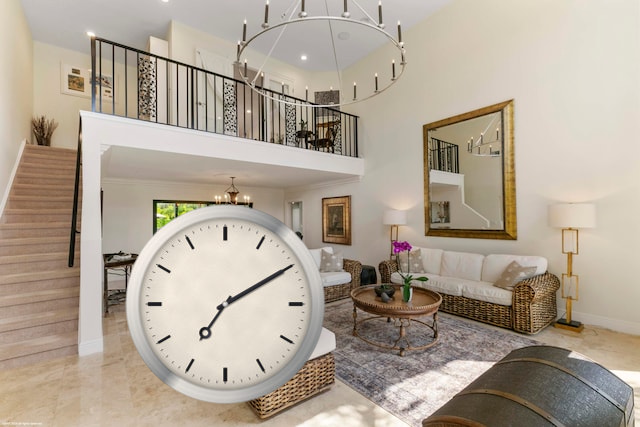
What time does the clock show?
7:10
